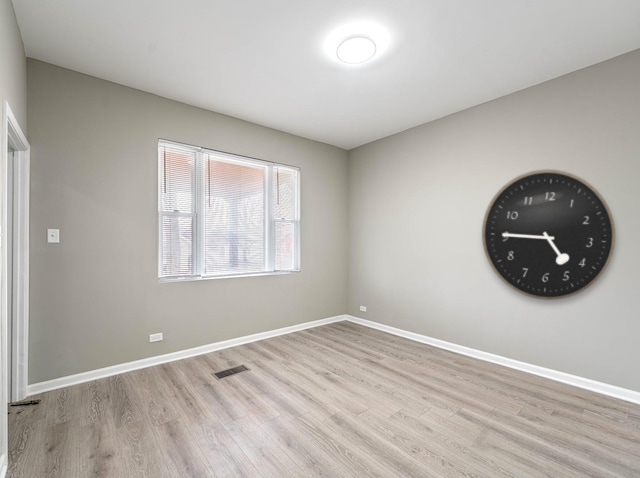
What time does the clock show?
4:45
